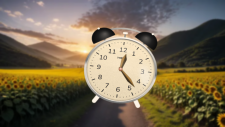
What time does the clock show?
12:23
